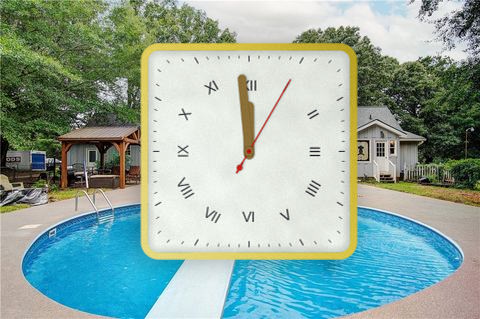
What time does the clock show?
11:59:05
